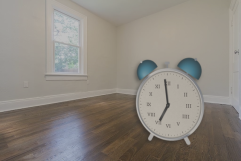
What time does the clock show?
6:59
